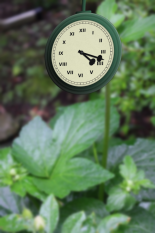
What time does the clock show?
4:18
